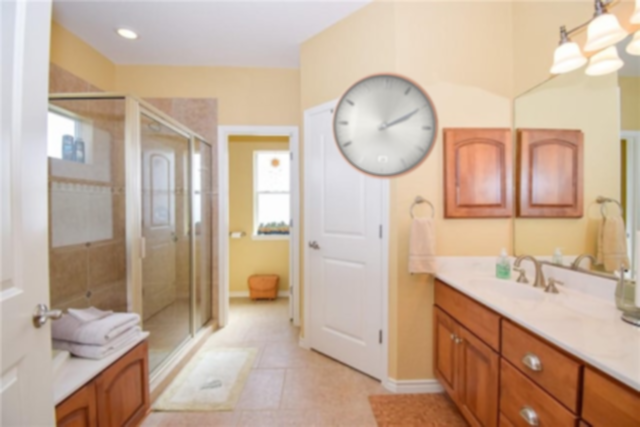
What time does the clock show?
2:10
